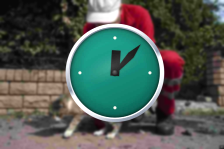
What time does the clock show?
12:07
